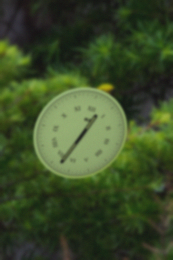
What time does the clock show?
12:33
